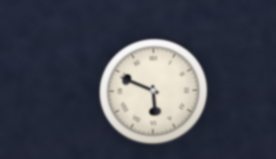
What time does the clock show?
5:49
